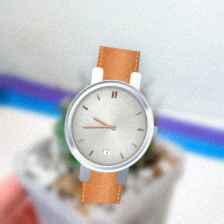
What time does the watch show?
9:44
